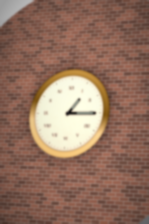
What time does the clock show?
1:15
